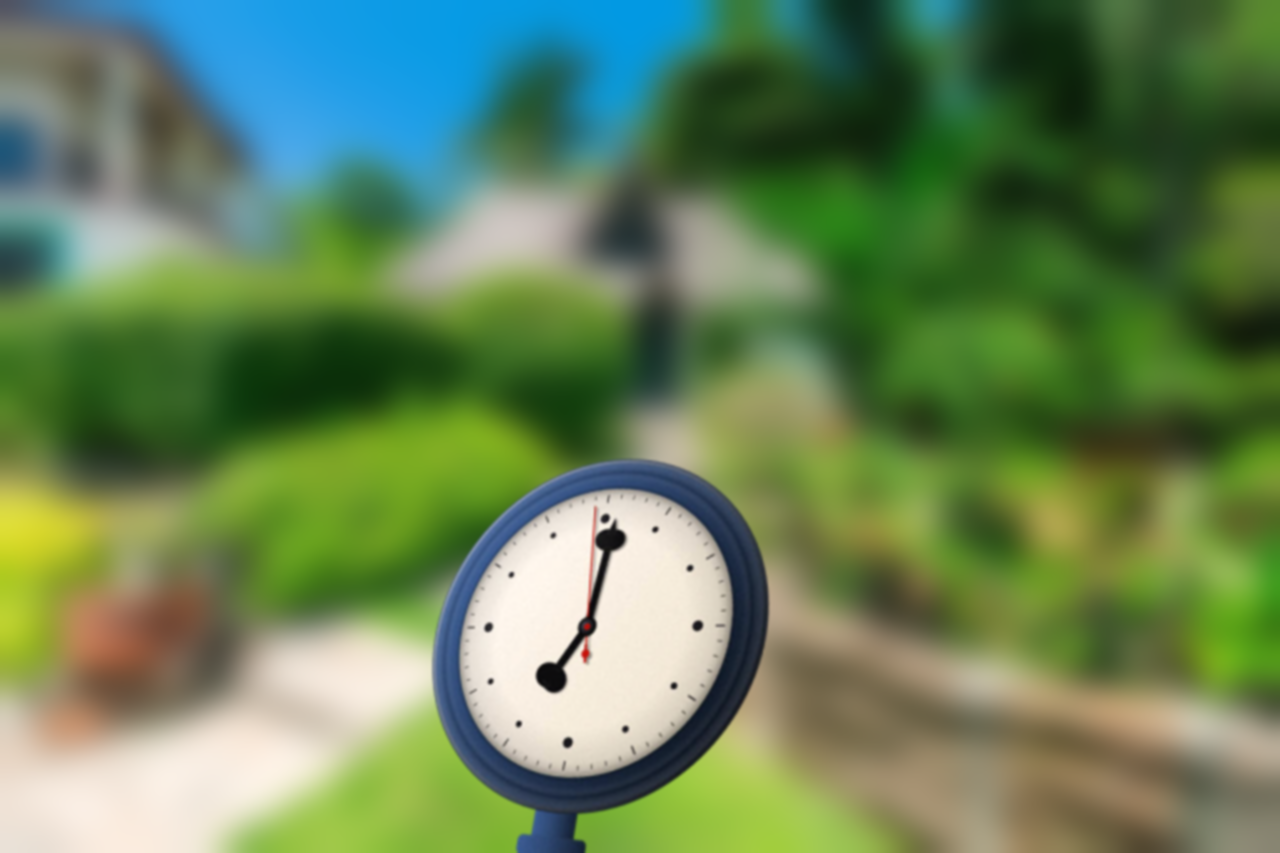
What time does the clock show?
7:00:59
